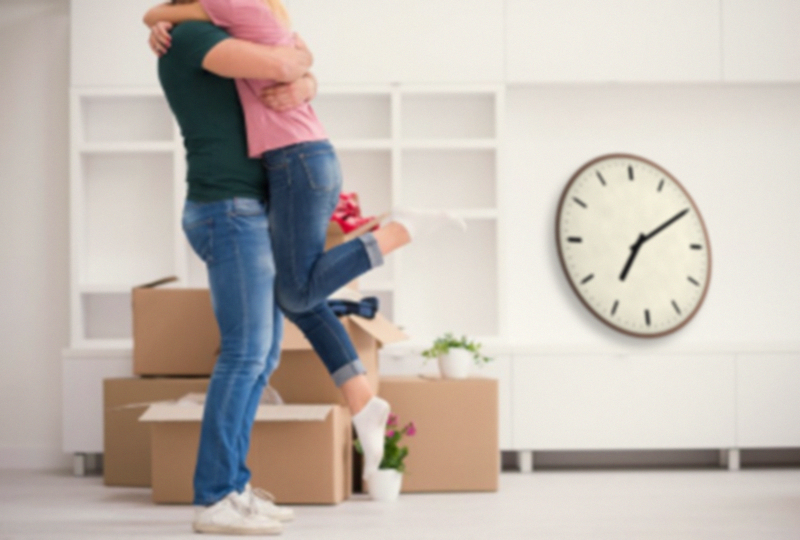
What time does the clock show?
7:10
